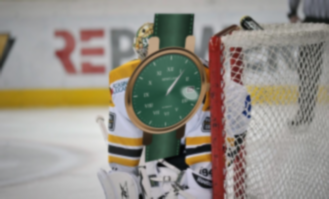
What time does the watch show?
1:06
